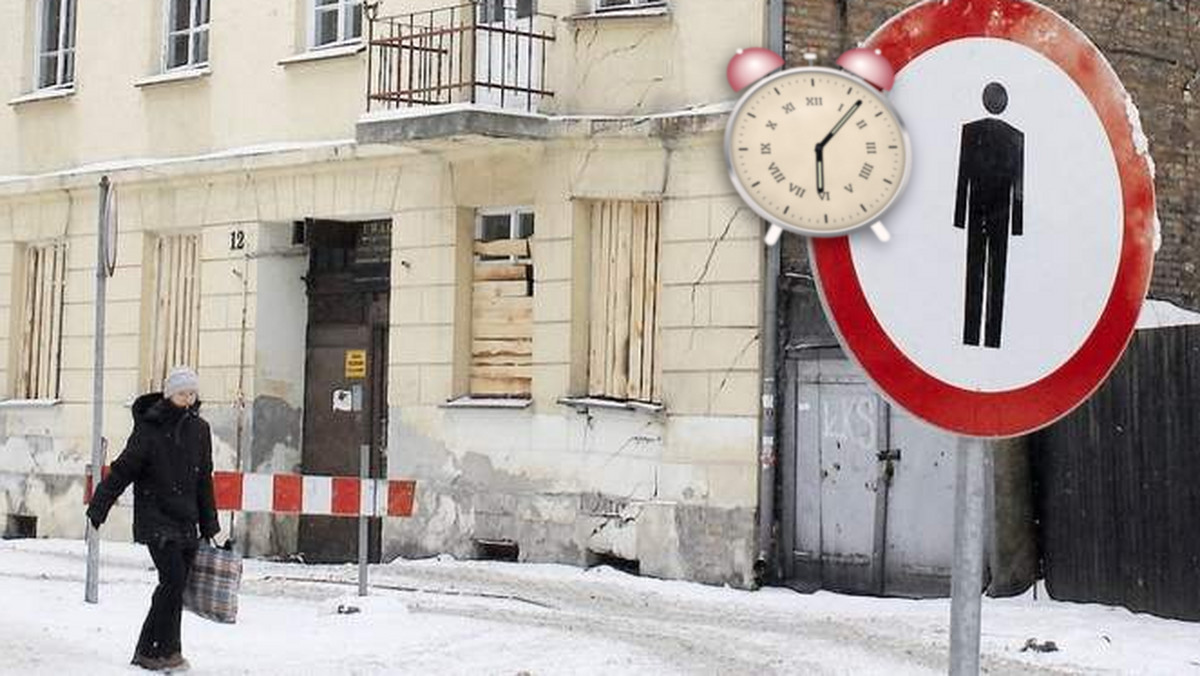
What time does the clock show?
6:07
